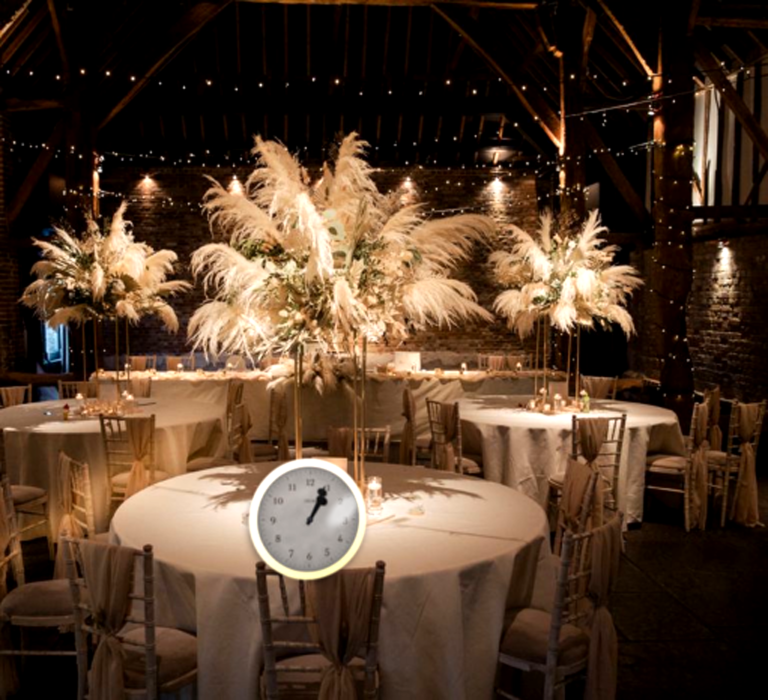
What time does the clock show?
1:04
